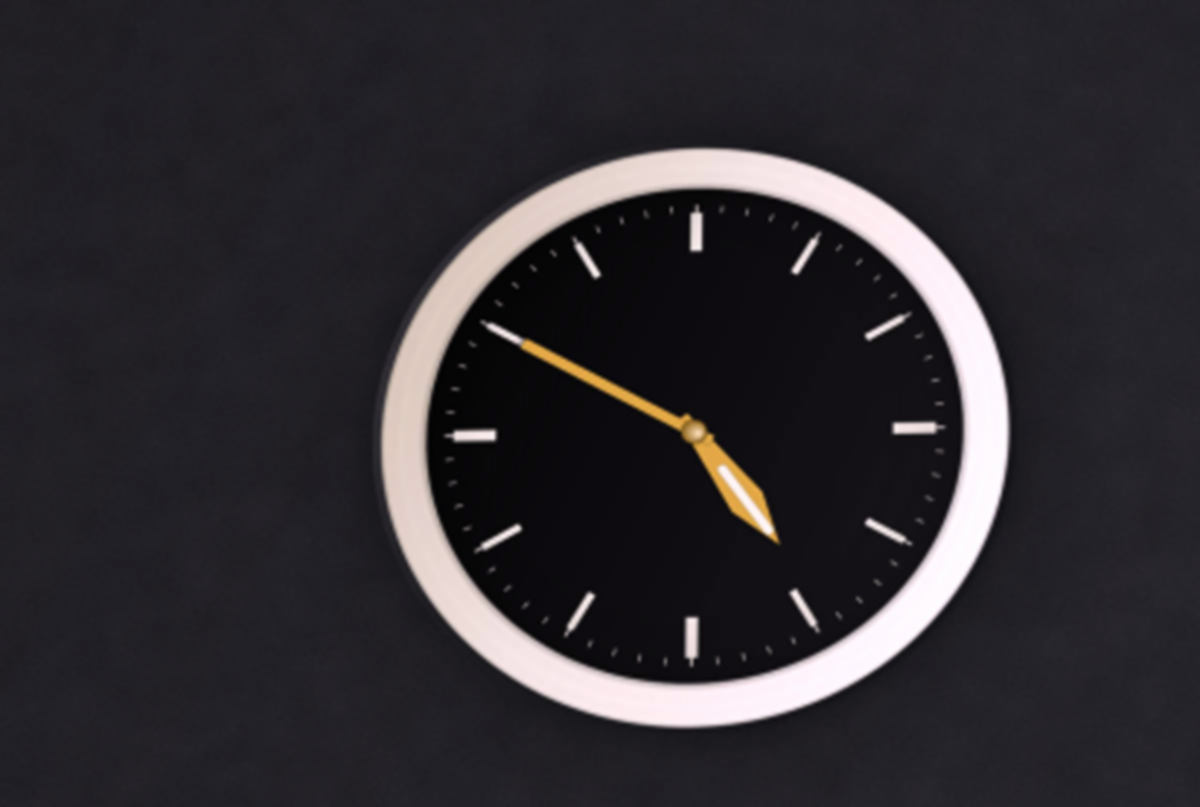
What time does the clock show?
4:50
